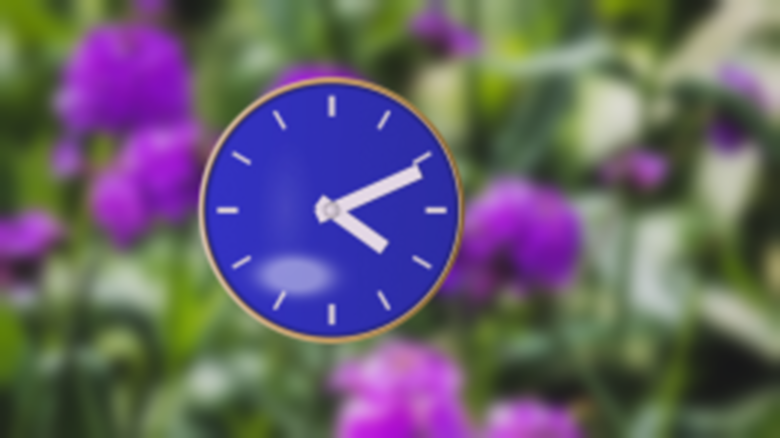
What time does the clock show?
4:11
